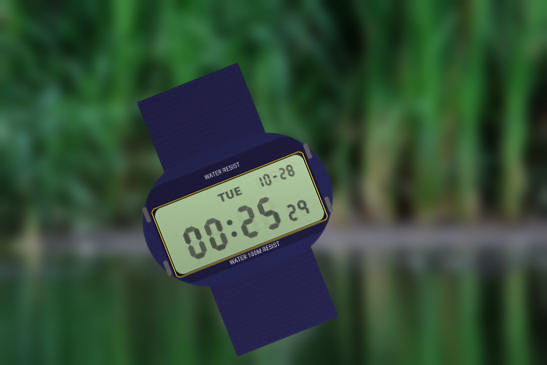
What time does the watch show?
0:25:29
